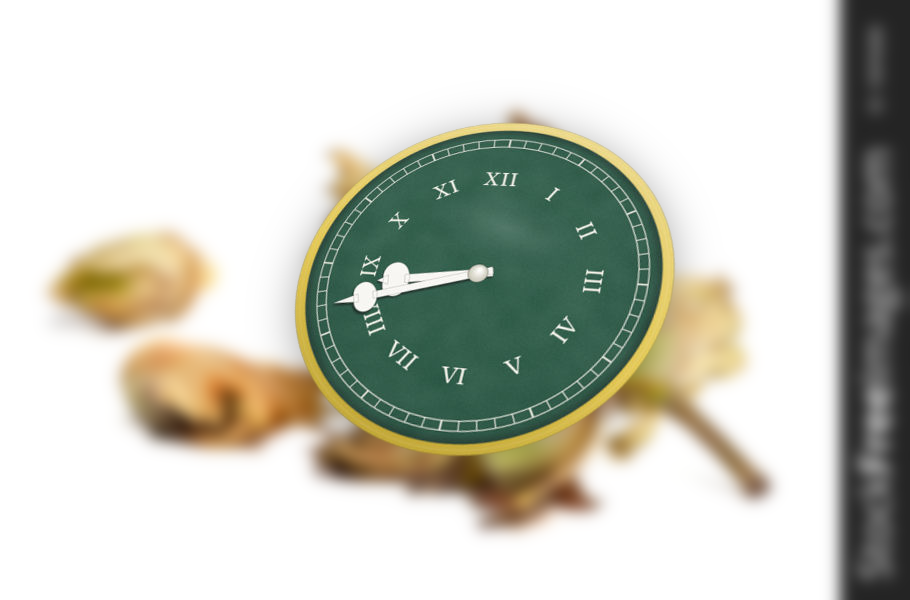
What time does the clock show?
8:42
